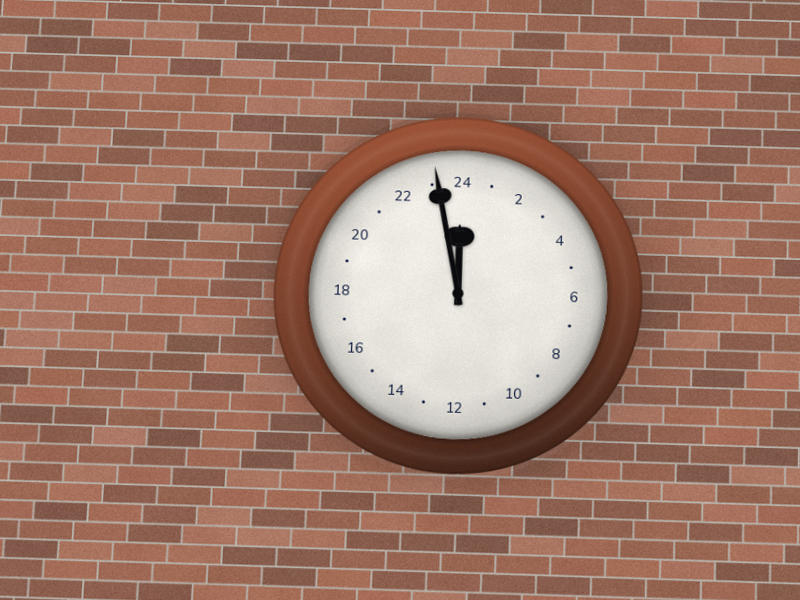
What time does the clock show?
23:58
